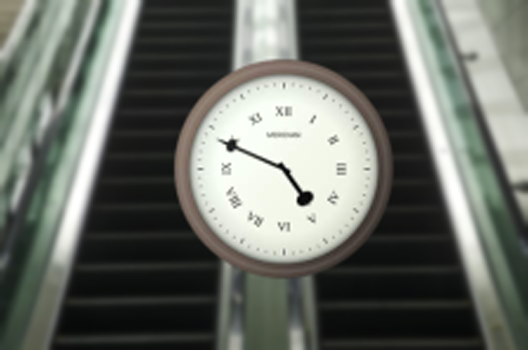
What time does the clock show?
4:49
